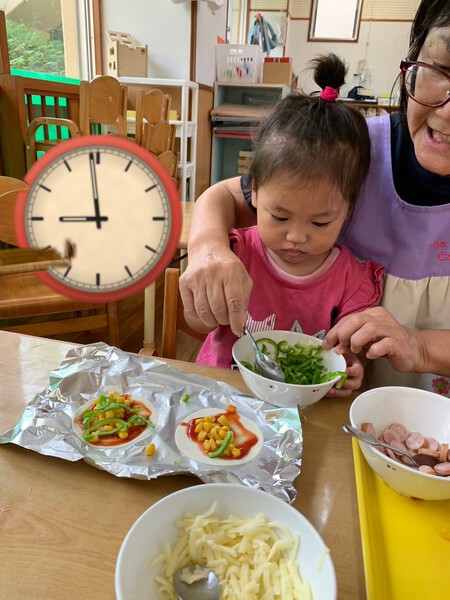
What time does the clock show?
8:59
